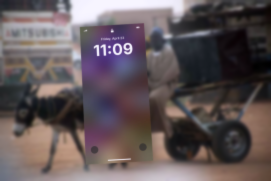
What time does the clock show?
11:09
